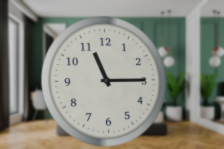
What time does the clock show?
11:15
